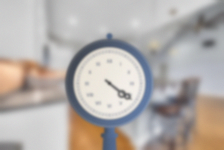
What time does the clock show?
4:21
